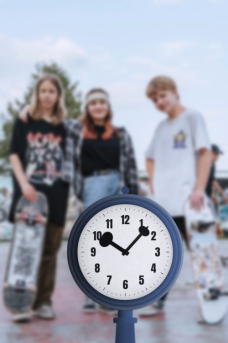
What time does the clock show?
10:07
